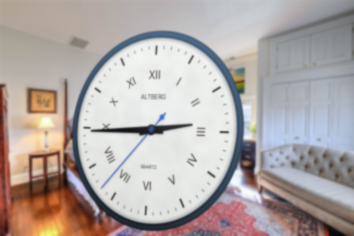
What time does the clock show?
2:44:37
